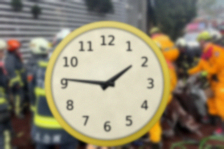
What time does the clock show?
1:46
